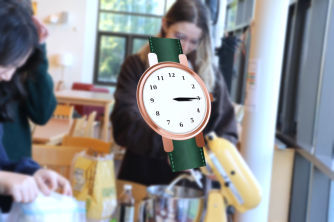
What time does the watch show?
3:15
